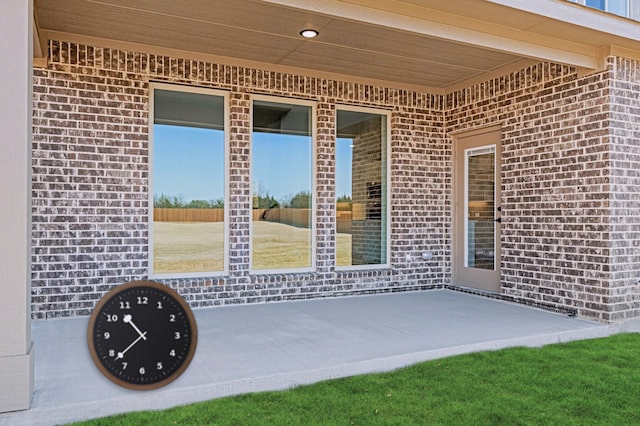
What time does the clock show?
10:38
